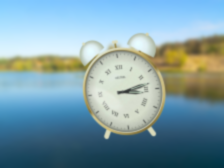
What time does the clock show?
3:13
